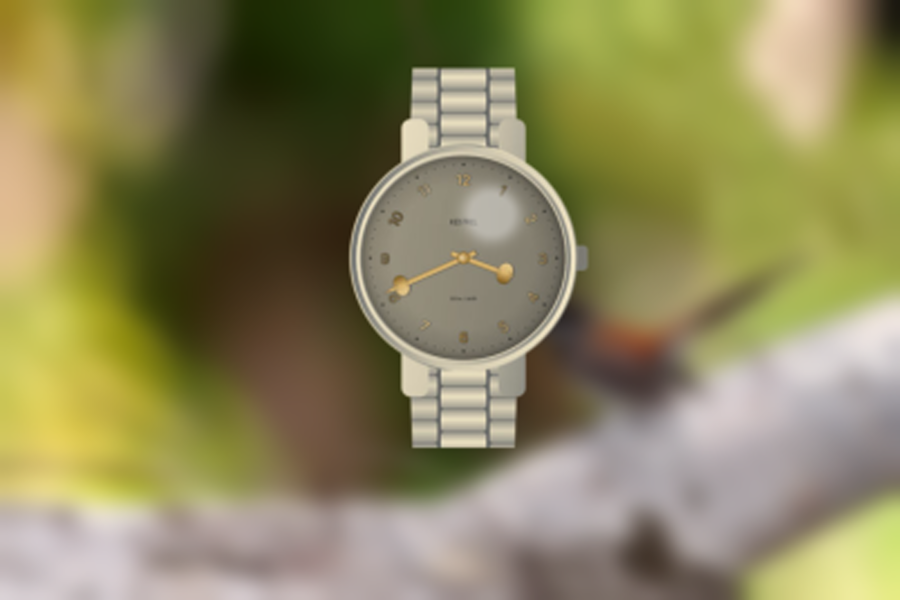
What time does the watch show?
3:41
